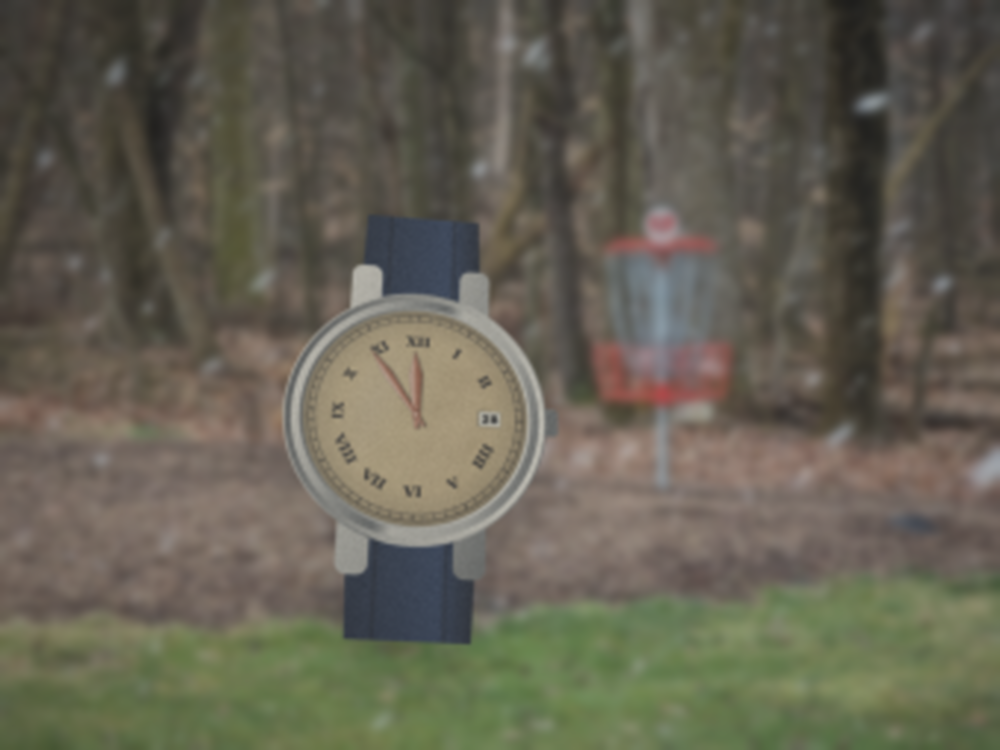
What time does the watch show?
11:54
